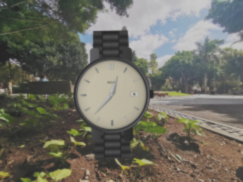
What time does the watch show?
12:37
